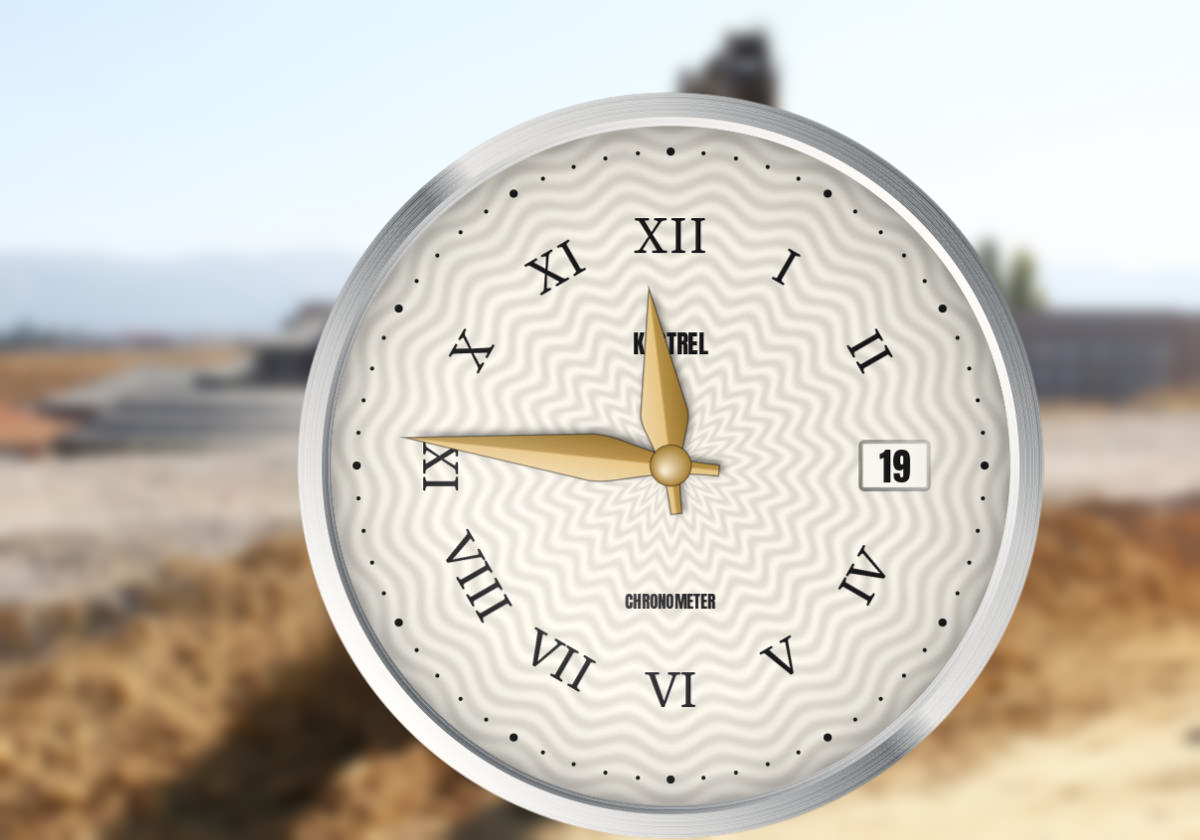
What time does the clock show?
11:46
